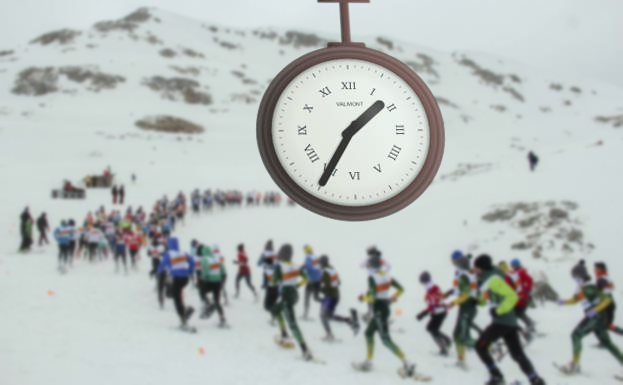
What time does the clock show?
1:35
